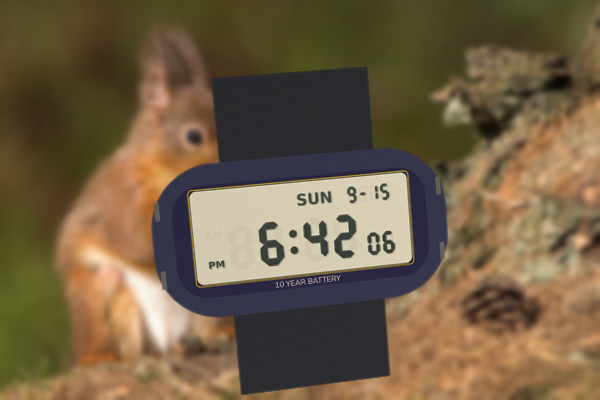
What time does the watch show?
6:42:06
